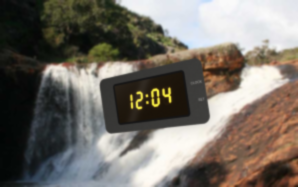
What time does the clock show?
12:04
